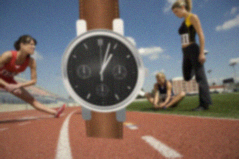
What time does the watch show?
1:03
